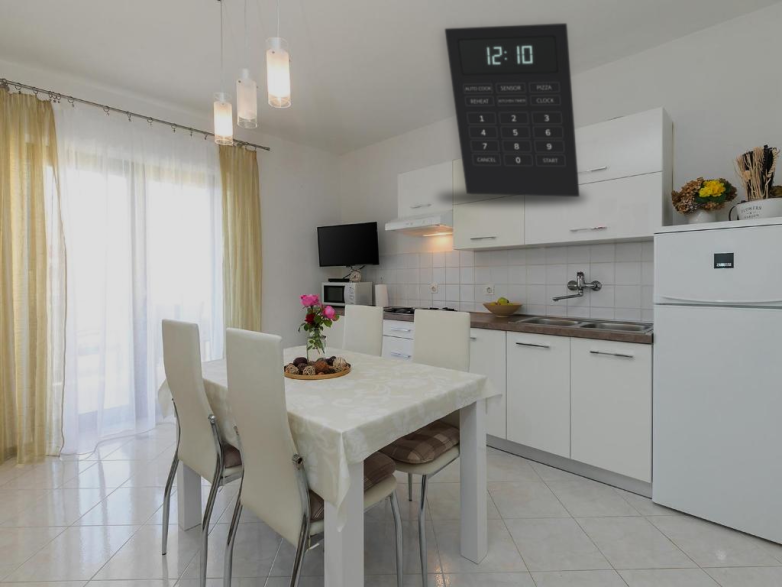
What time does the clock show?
12:10
